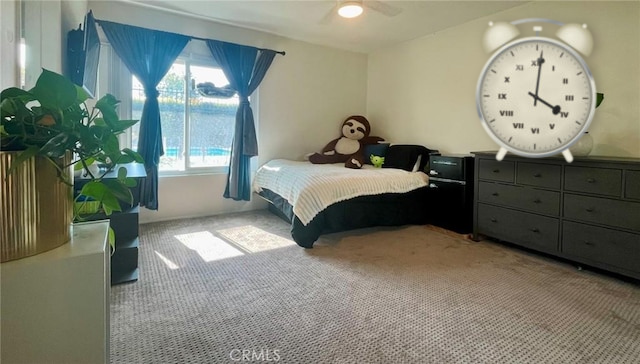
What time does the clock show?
4:01
